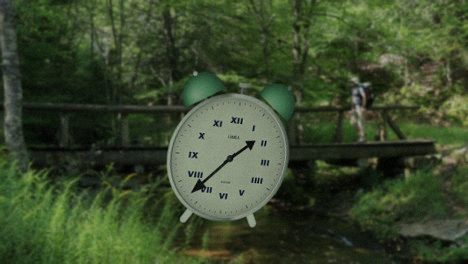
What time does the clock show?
1:37
